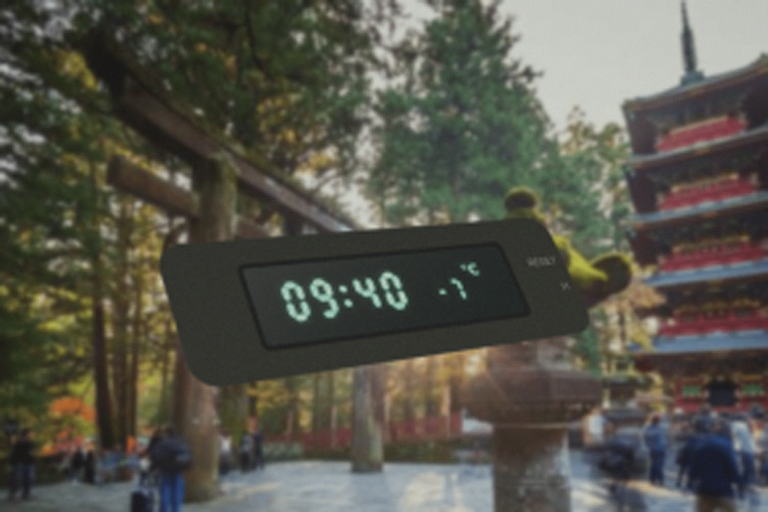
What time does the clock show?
9:40
